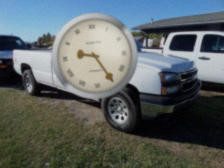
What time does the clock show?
9:25
